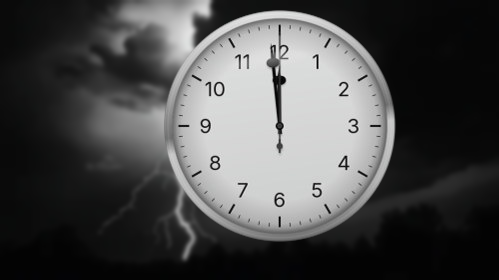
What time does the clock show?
11:59:00
